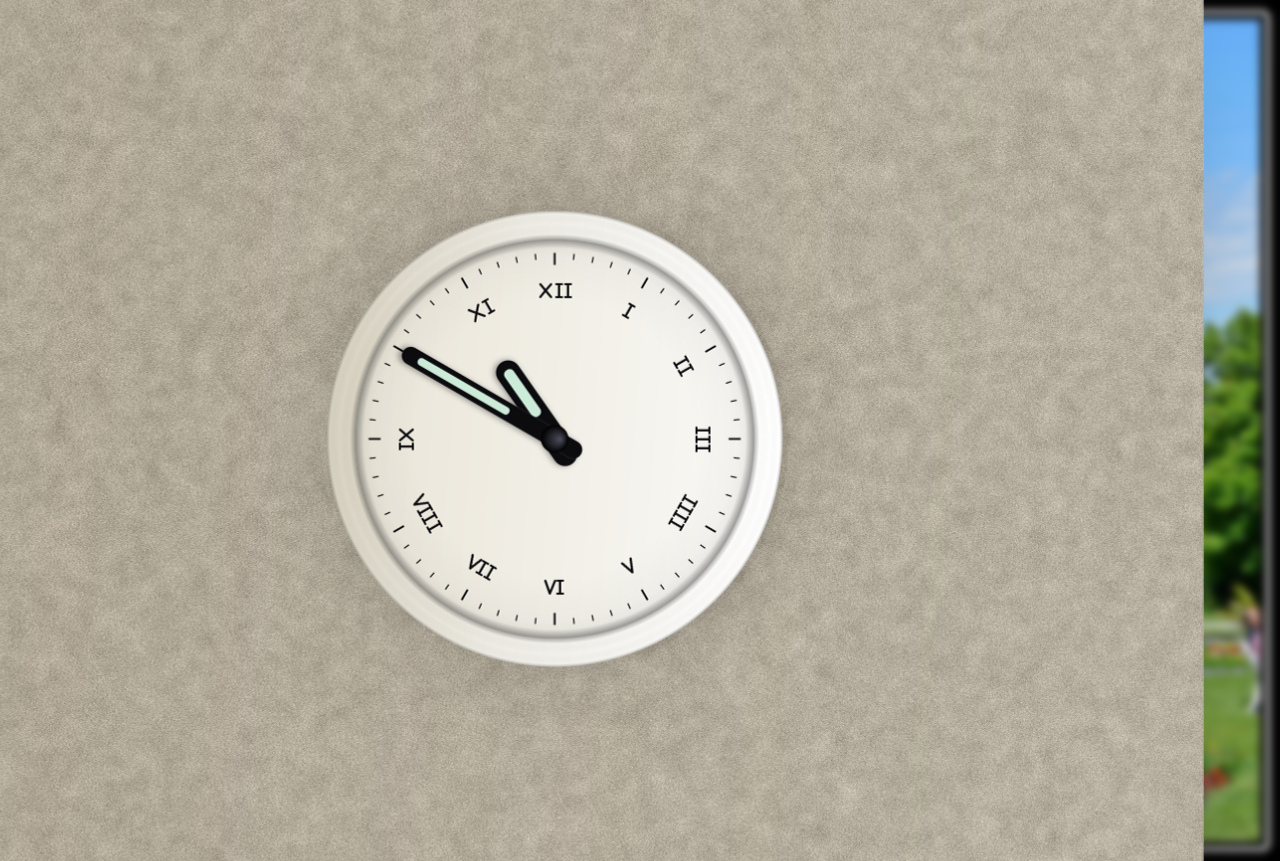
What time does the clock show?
10:50
